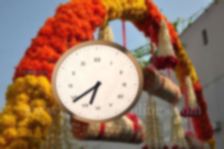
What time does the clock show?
6:39
